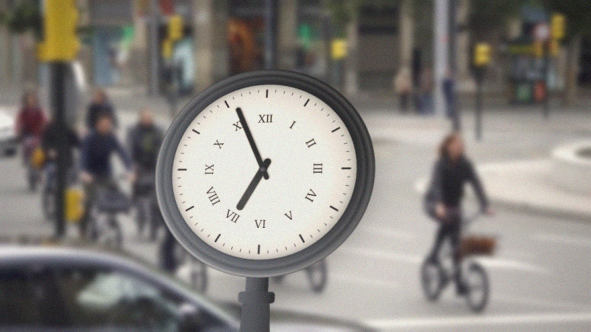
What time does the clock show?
6:56
